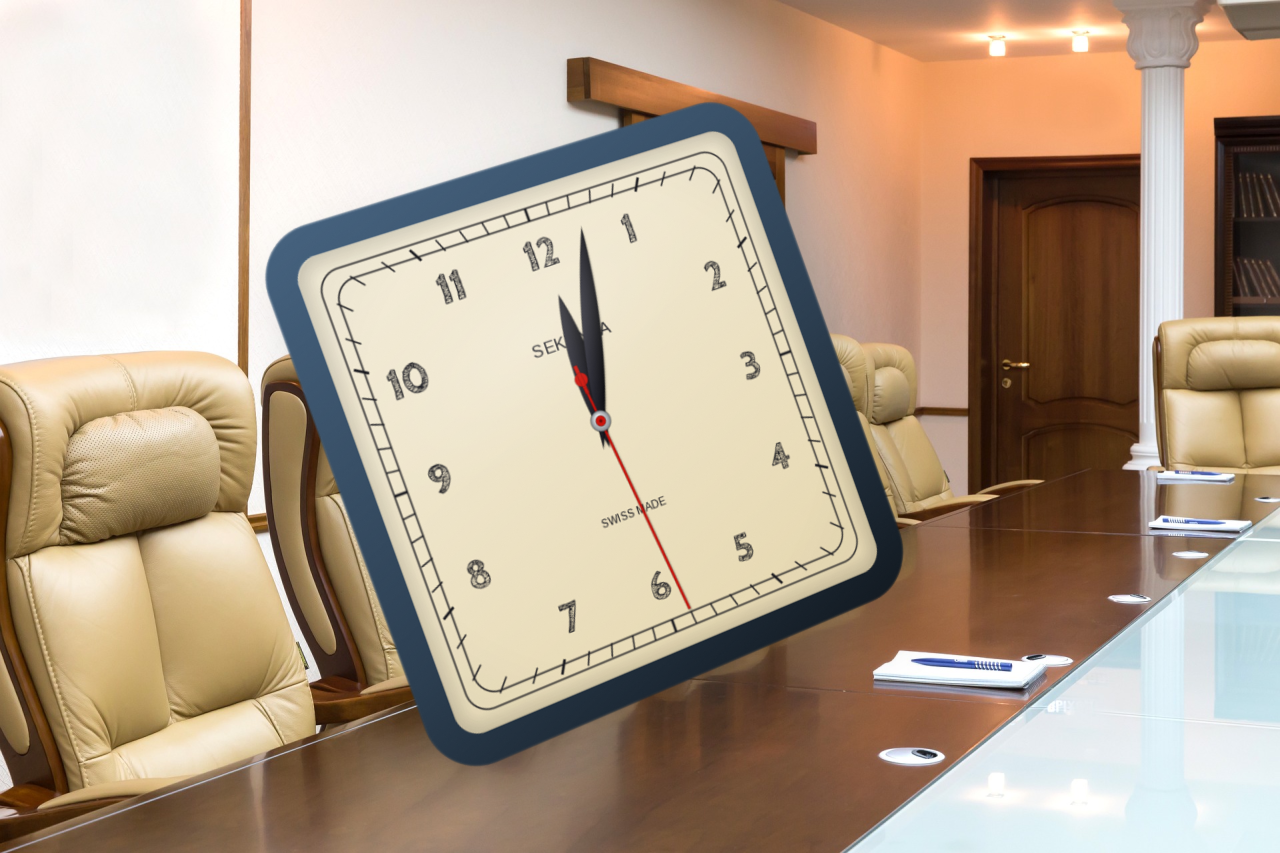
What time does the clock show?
12:02:29
